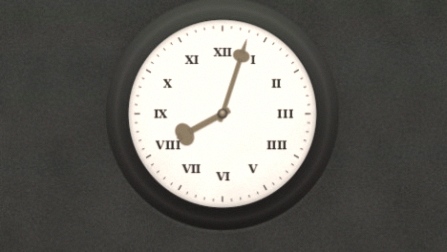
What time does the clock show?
8:03
